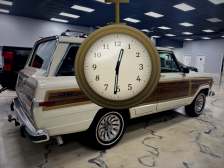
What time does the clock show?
12:31
